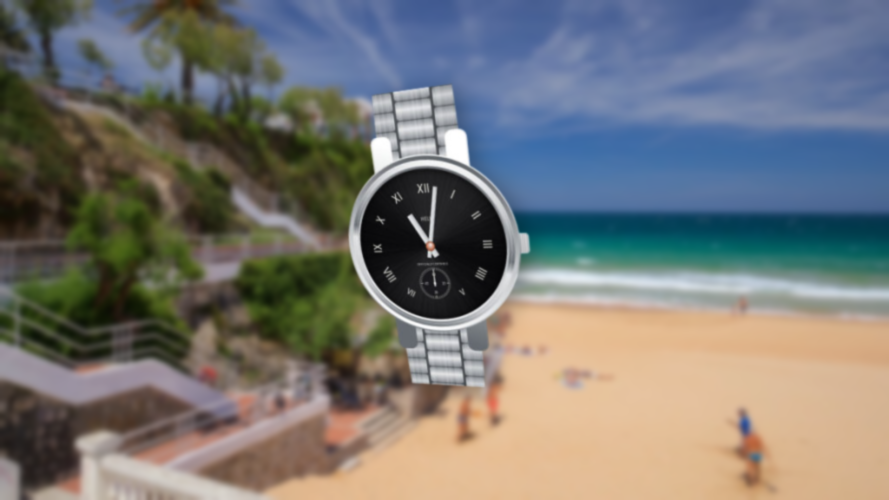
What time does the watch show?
11:02
